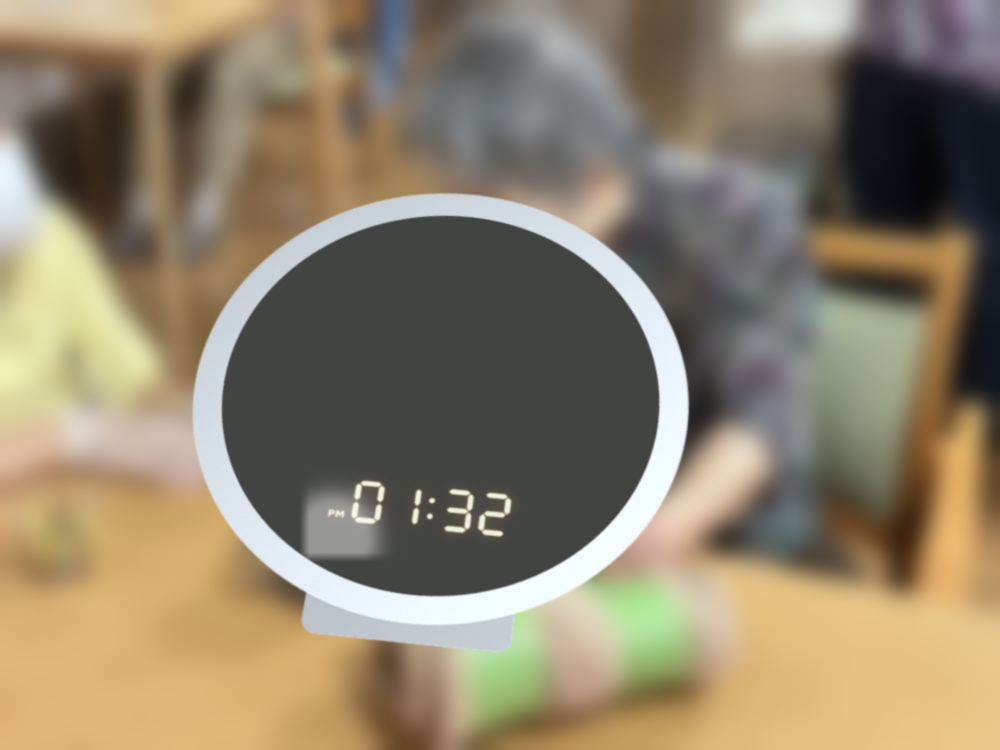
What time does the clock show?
1:32
